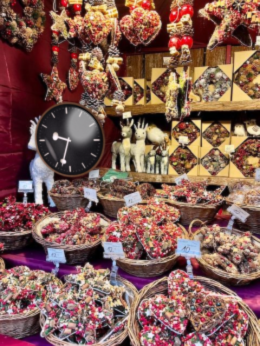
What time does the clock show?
9:33
